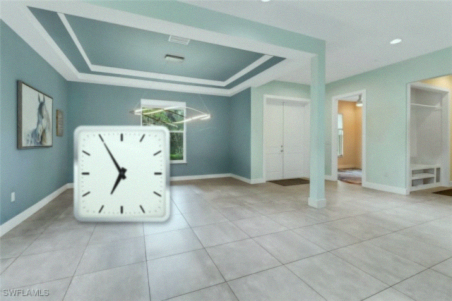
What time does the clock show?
6:55
